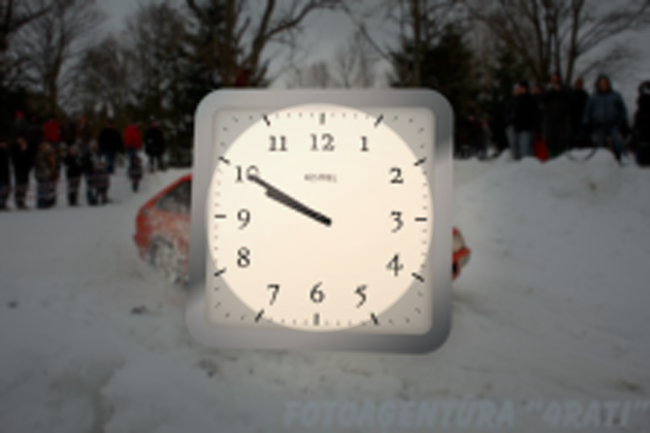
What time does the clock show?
9:50
